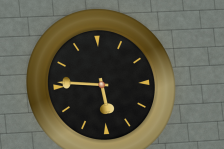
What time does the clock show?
5:46
